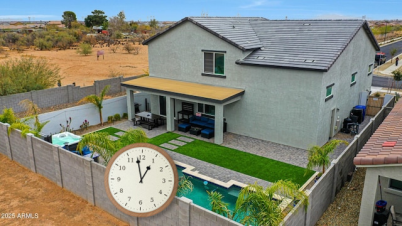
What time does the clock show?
12:58
